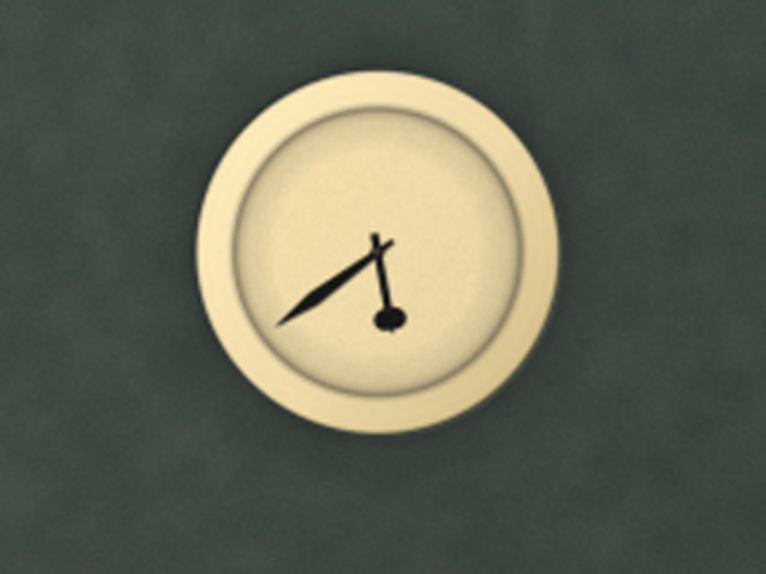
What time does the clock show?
5:39
